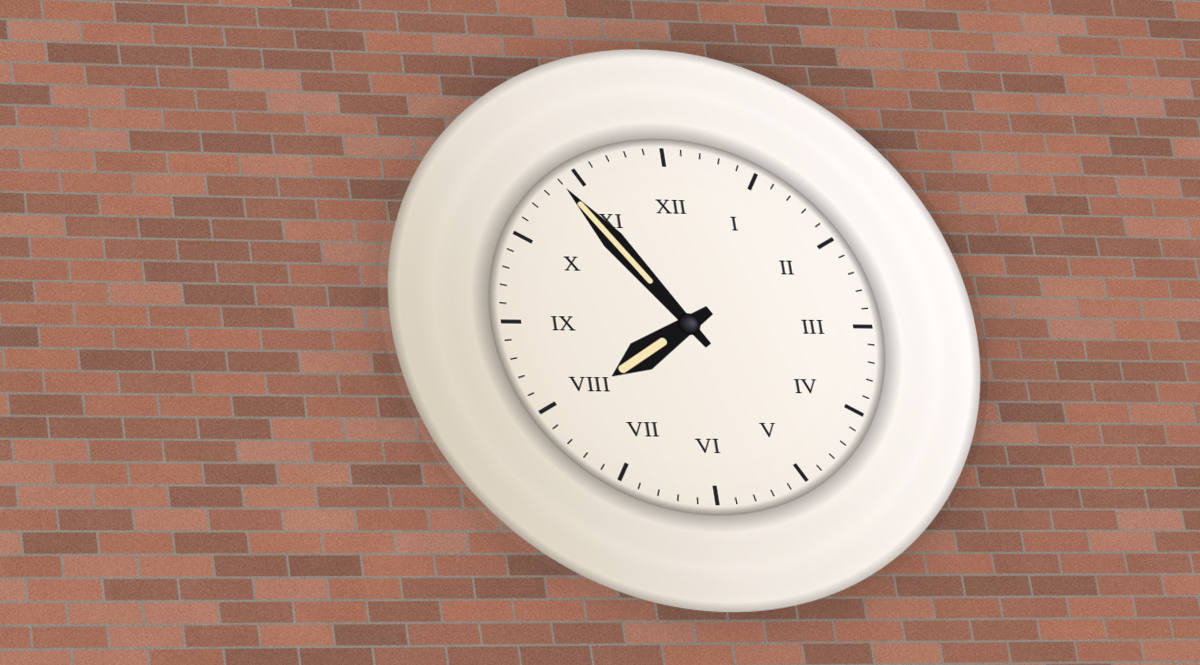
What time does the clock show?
7:54
